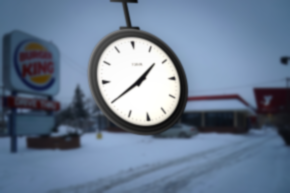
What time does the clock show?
1:40
